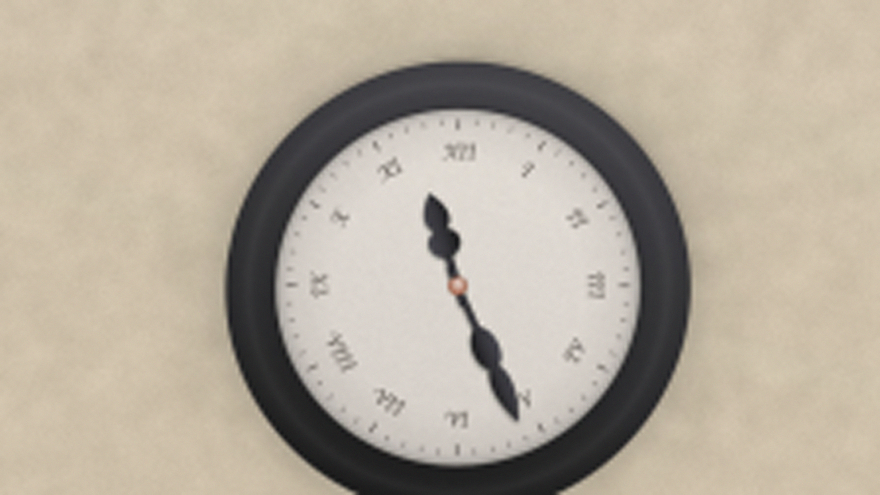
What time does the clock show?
11:26
